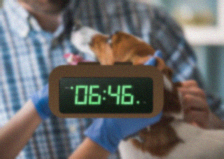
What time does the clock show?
6:46
